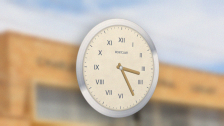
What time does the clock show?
3:25
